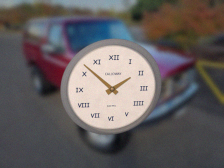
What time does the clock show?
1:52
